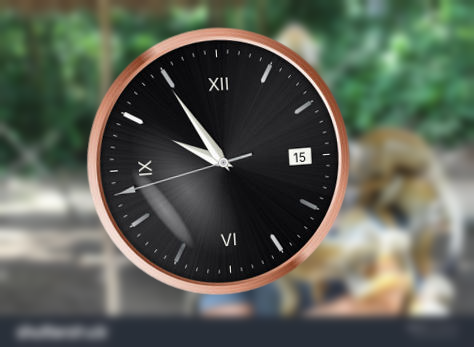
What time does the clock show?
9:54:43
